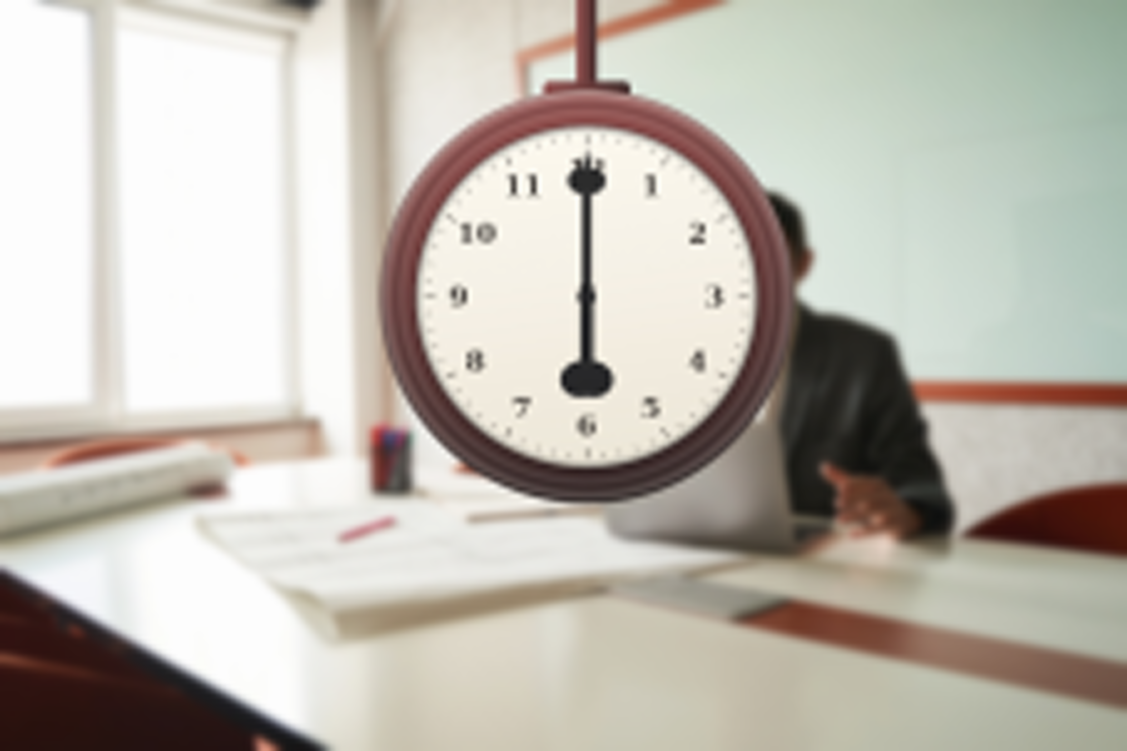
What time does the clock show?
6:00
